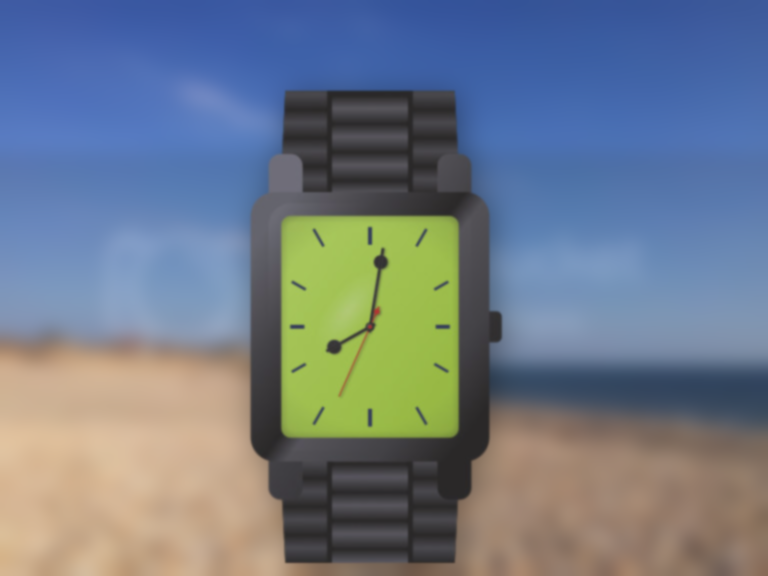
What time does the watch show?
8:01:34
